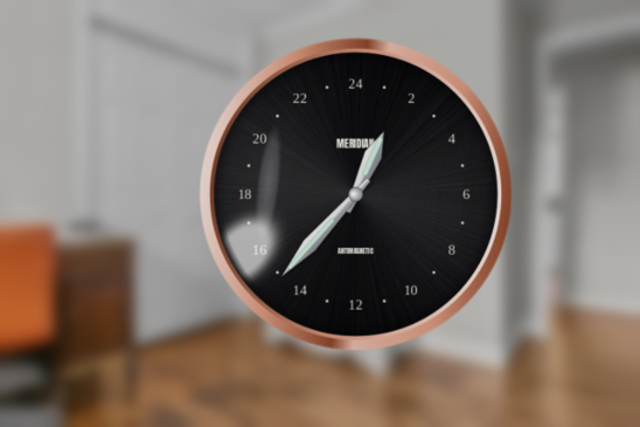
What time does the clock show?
1:37
